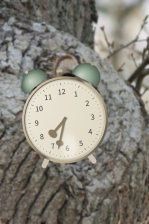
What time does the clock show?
7:33
